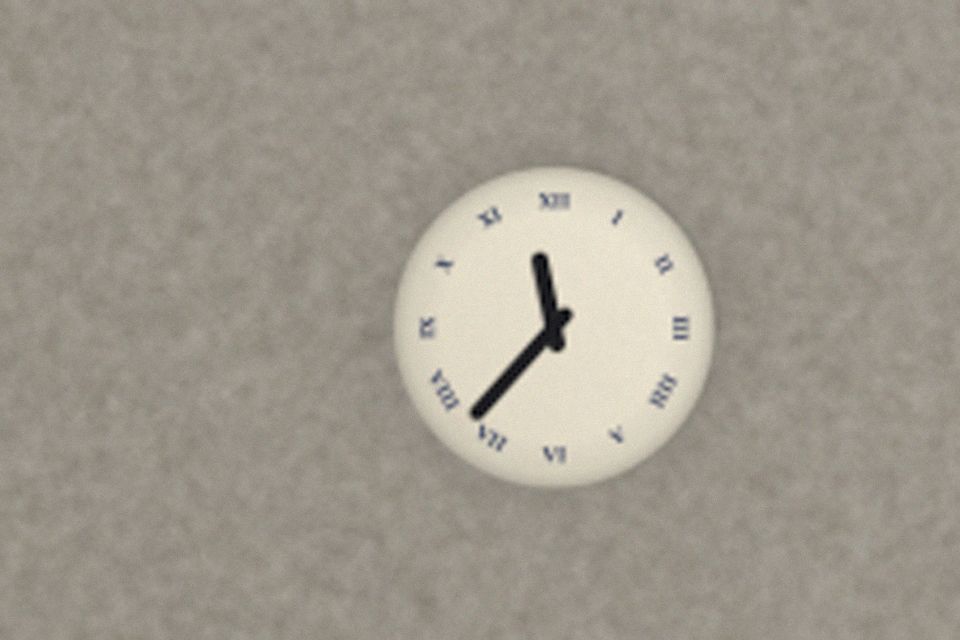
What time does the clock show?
11:37
